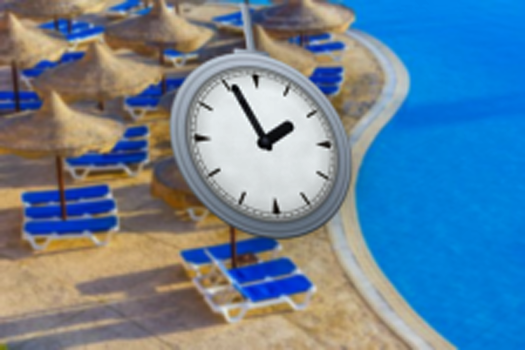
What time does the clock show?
1:56
